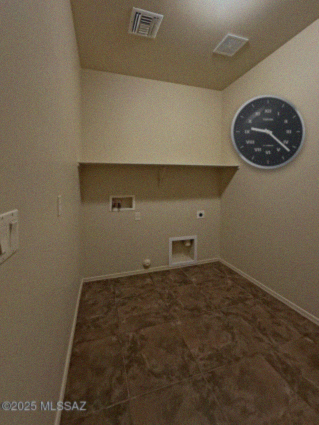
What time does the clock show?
9:22
